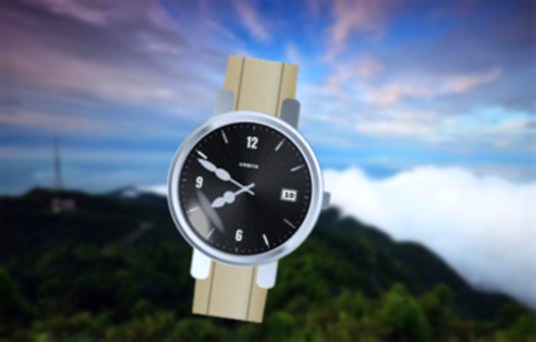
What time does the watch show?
7:49
